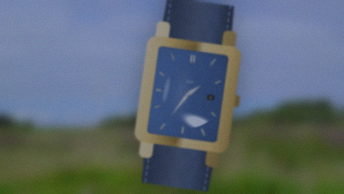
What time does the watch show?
1:35
